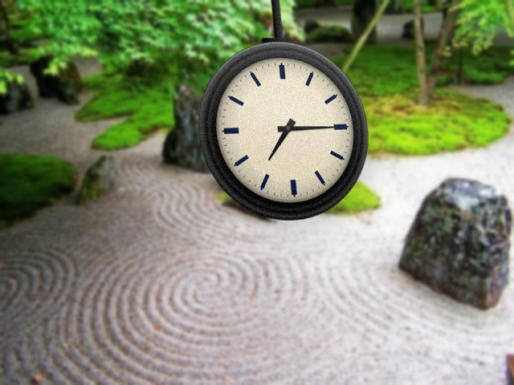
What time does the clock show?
7:15
